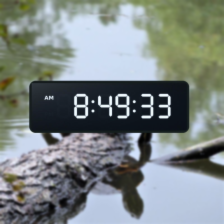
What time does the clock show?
8:49:33
